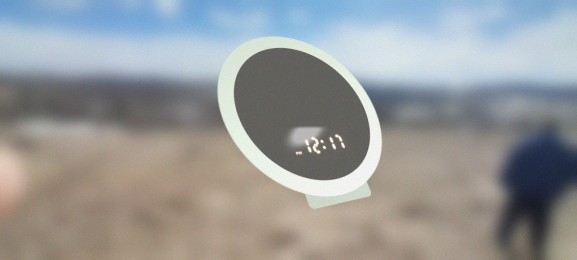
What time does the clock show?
12:17
